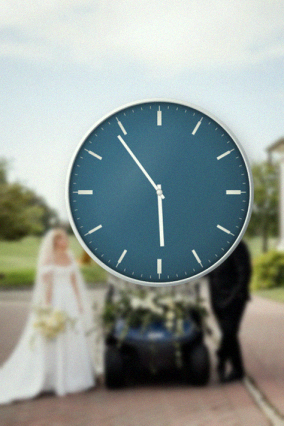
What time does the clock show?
5:54
